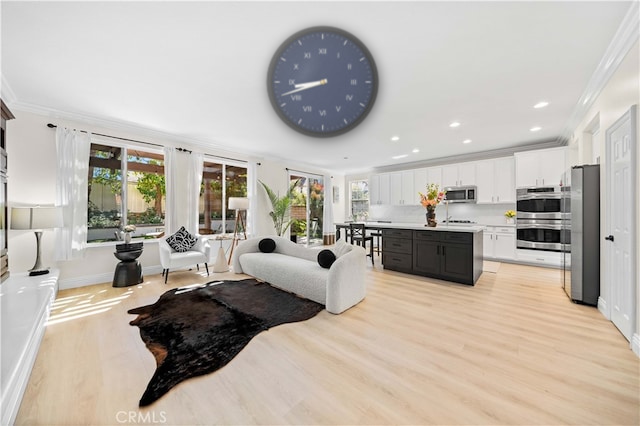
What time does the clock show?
8:42
